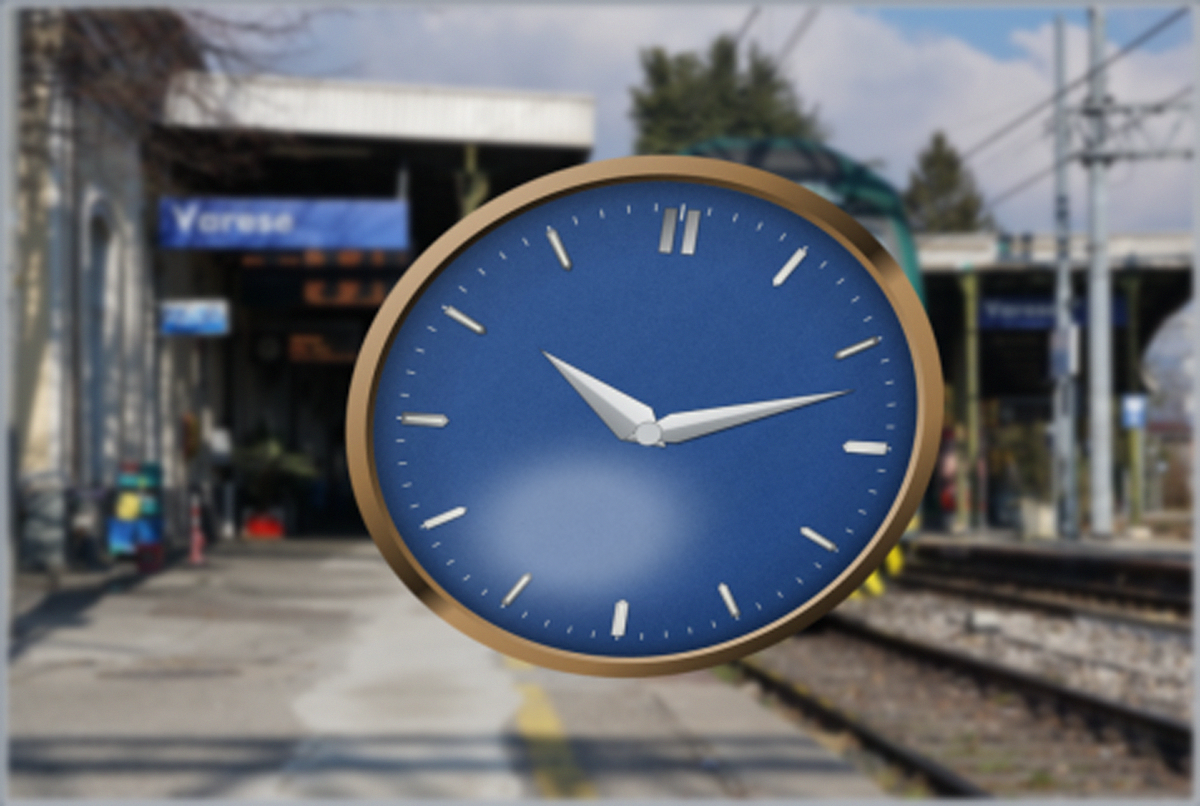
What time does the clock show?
10:12
